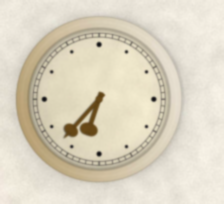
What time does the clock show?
6:37
